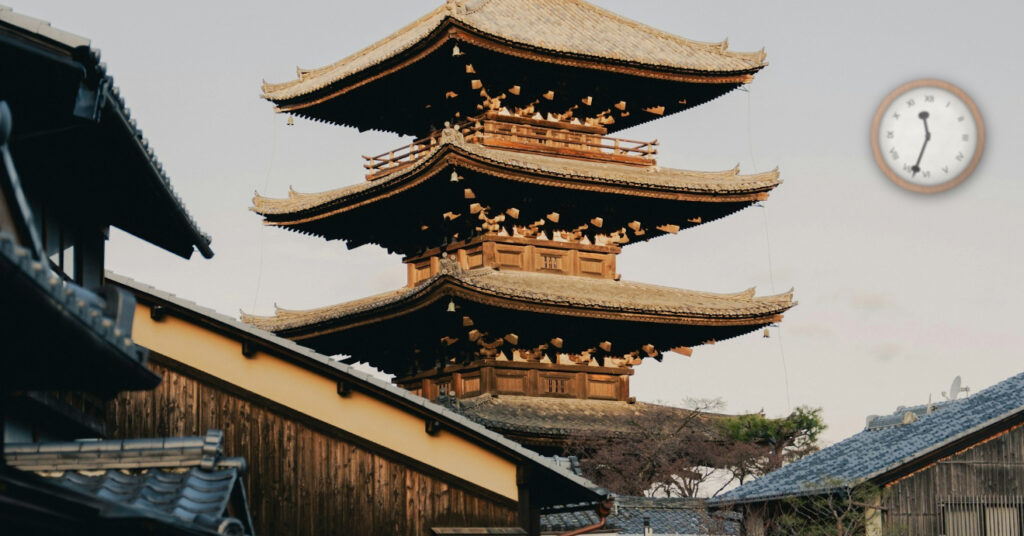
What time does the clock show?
11:33
